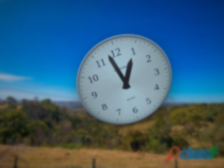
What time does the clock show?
12:58
